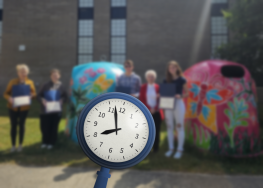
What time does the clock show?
7:57
